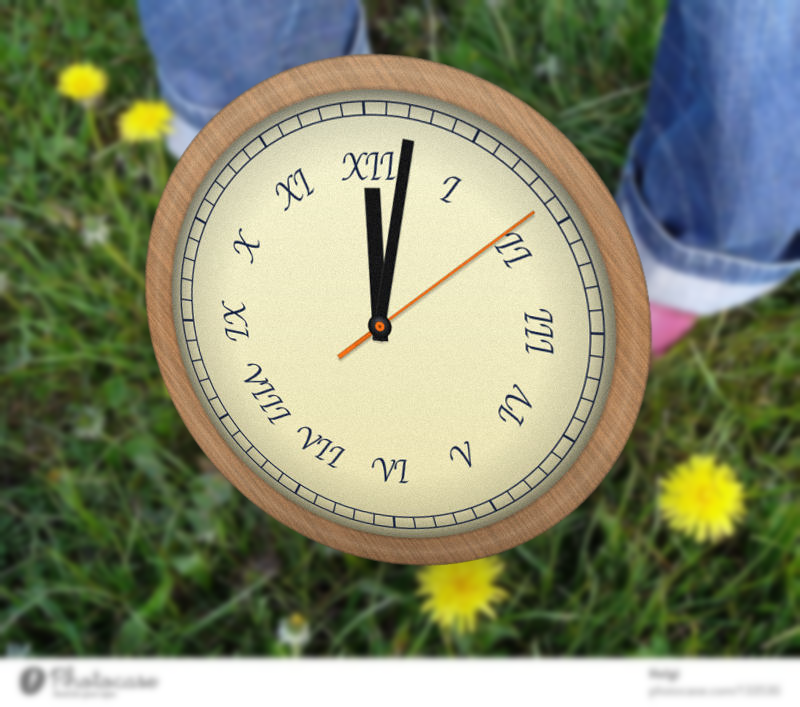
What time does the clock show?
12:02:09
